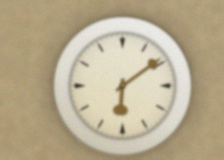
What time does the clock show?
6:09
